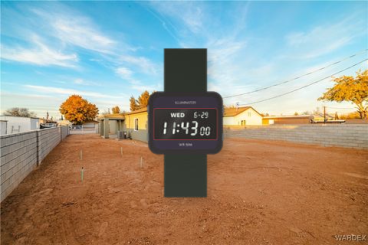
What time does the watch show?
11:43:00
